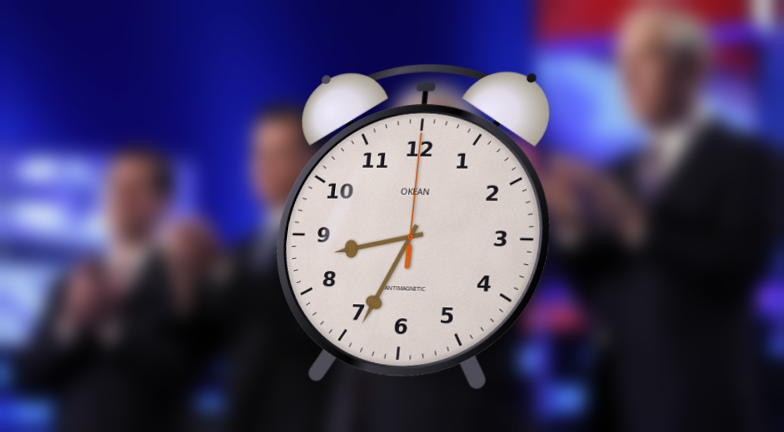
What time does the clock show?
8:34:00
